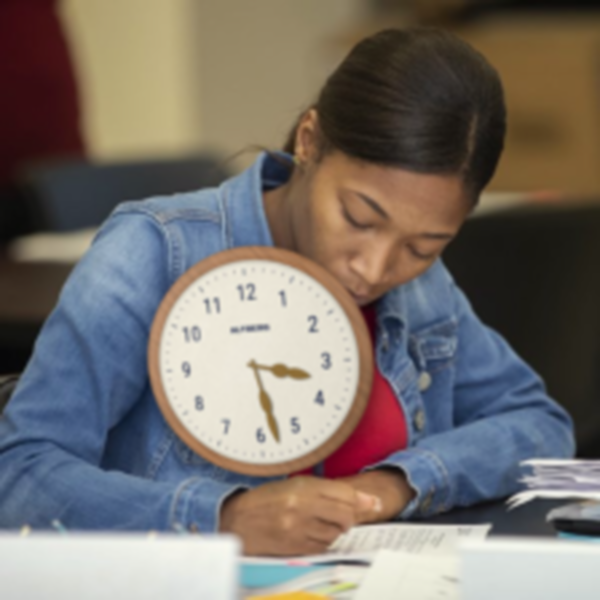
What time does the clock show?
3:28
